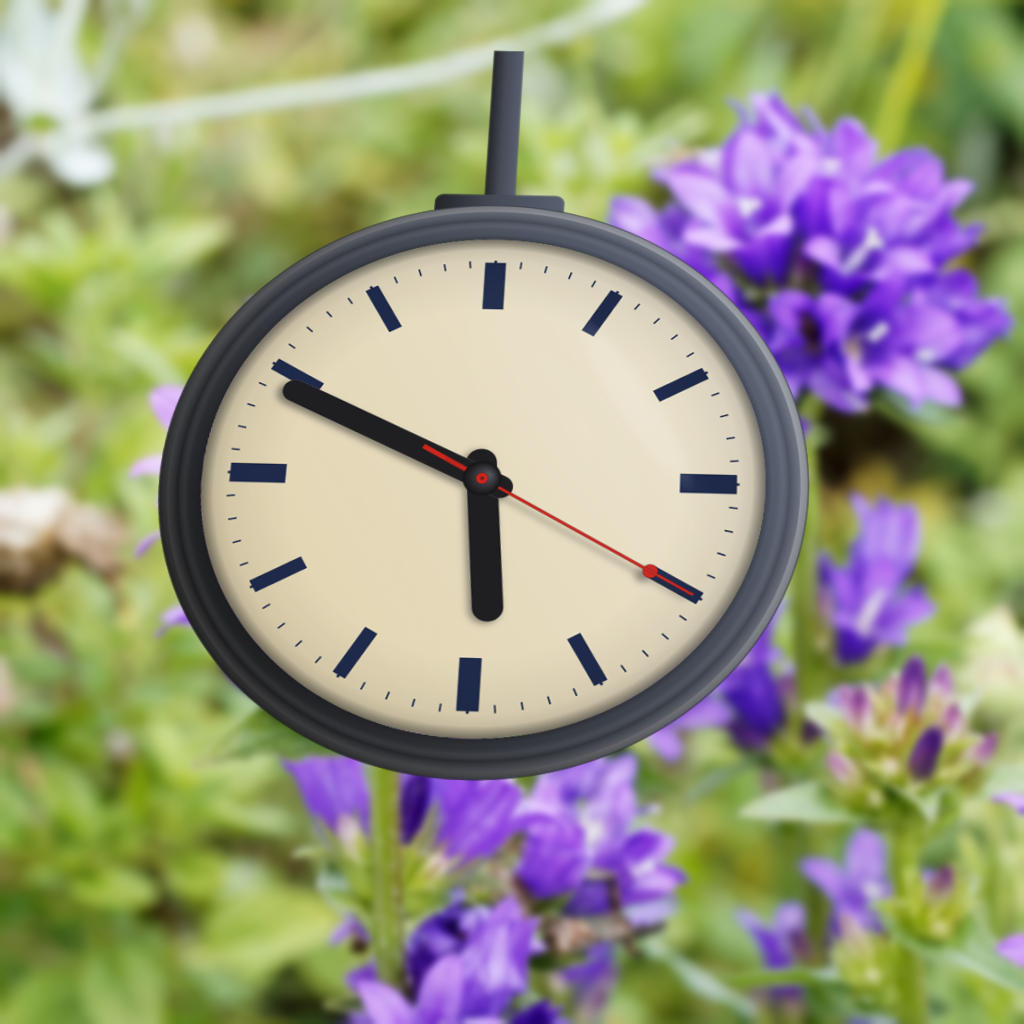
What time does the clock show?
5:49:20
